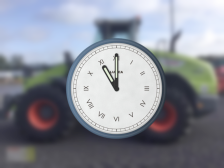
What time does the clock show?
11:00
